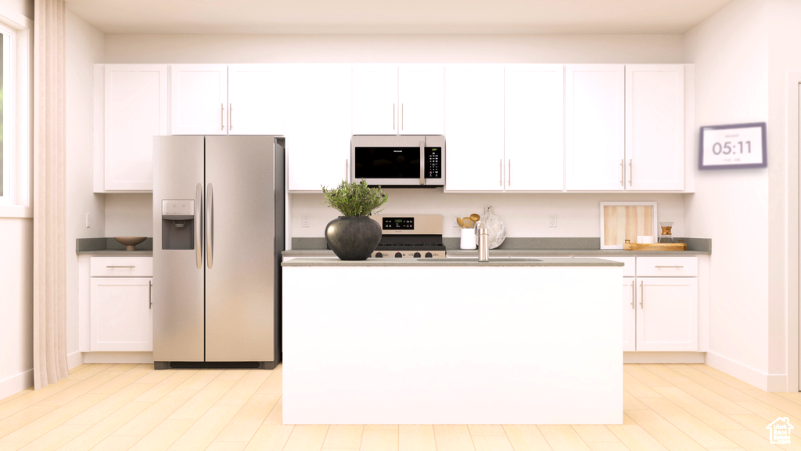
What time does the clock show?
5:11
